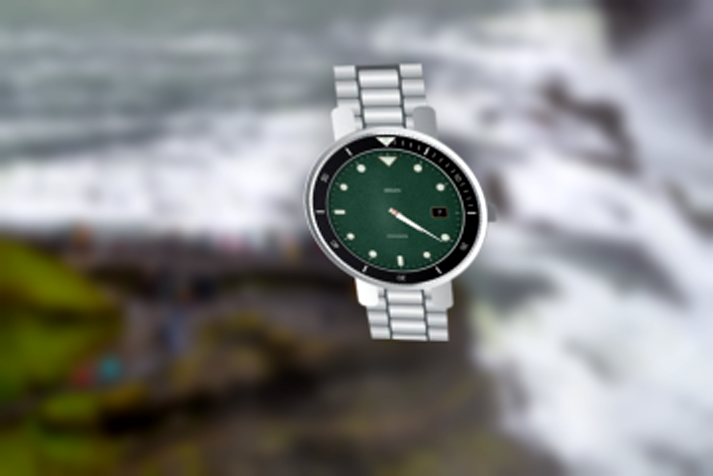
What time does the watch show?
4:21
